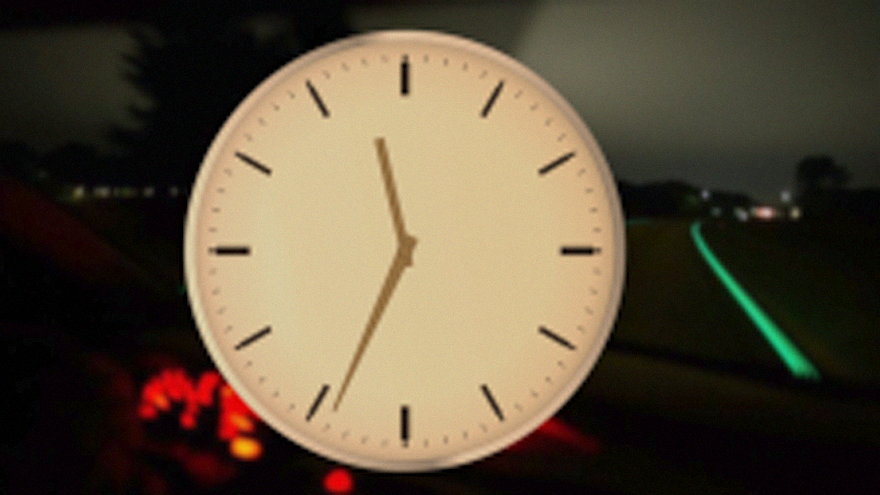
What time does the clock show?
11:34
